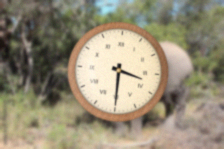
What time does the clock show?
3:30
